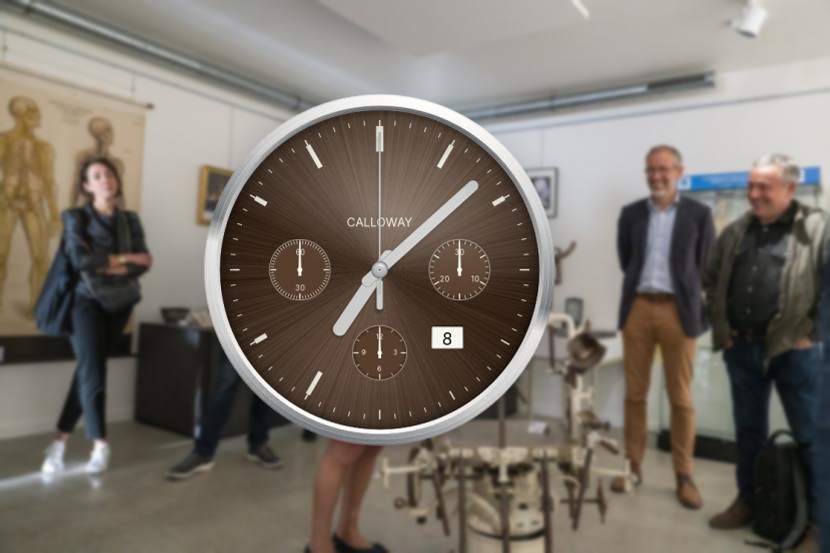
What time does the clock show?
7:08
